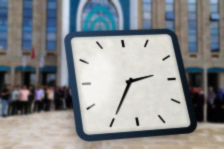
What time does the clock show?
2:35
